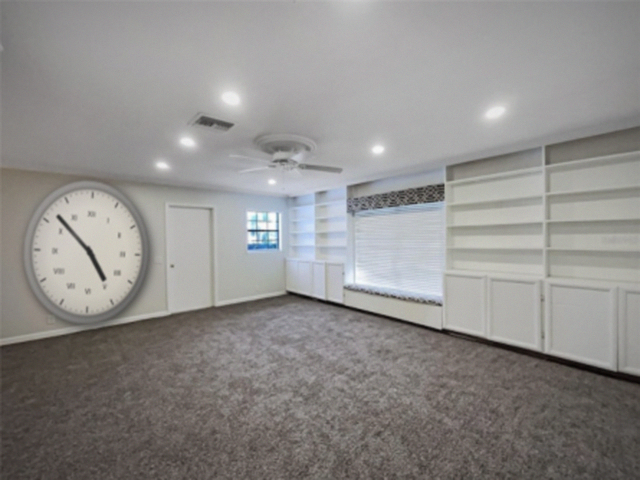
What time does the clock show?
4:52
